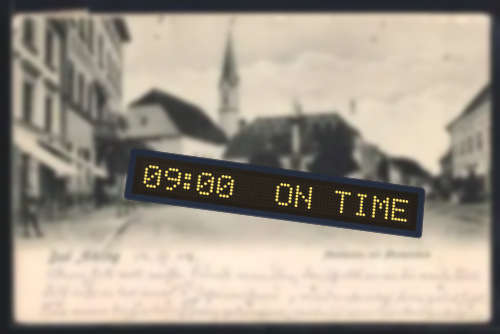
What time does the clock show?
9:00
